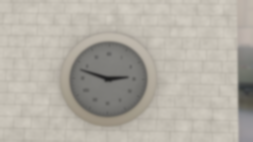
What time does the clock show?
2:48
